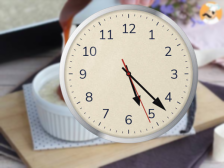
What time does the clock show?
5:22:26
